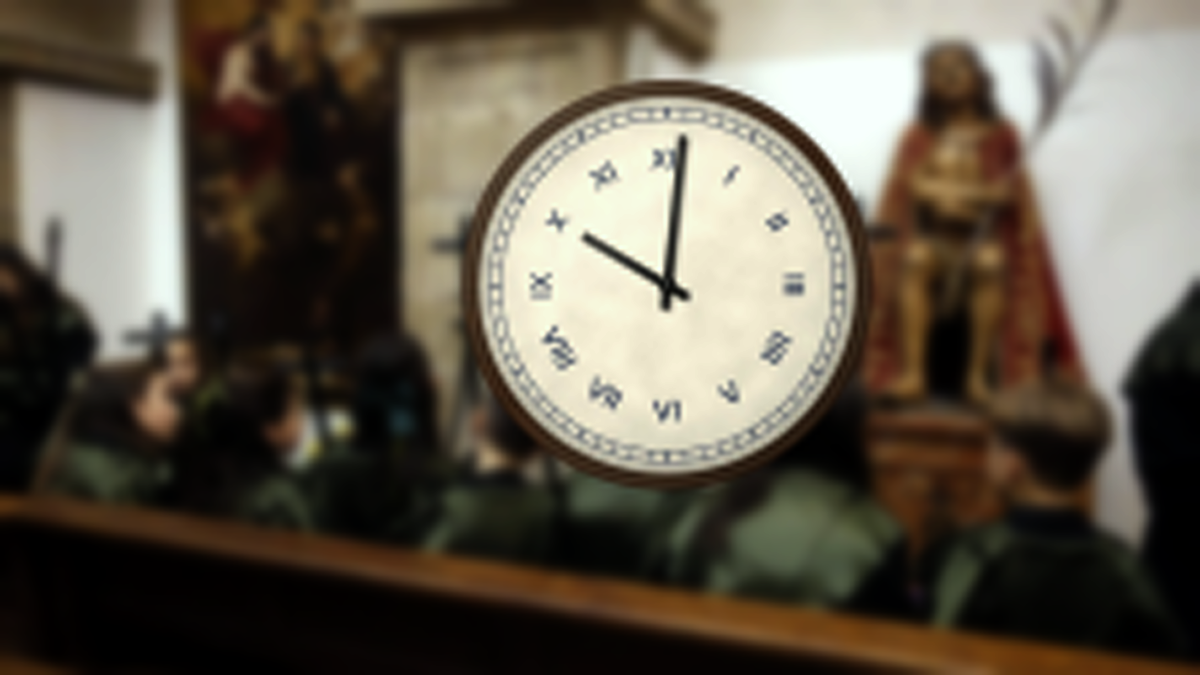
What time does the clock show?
10:01
